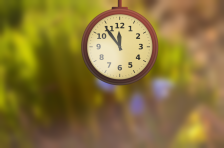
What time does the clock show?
11:54
